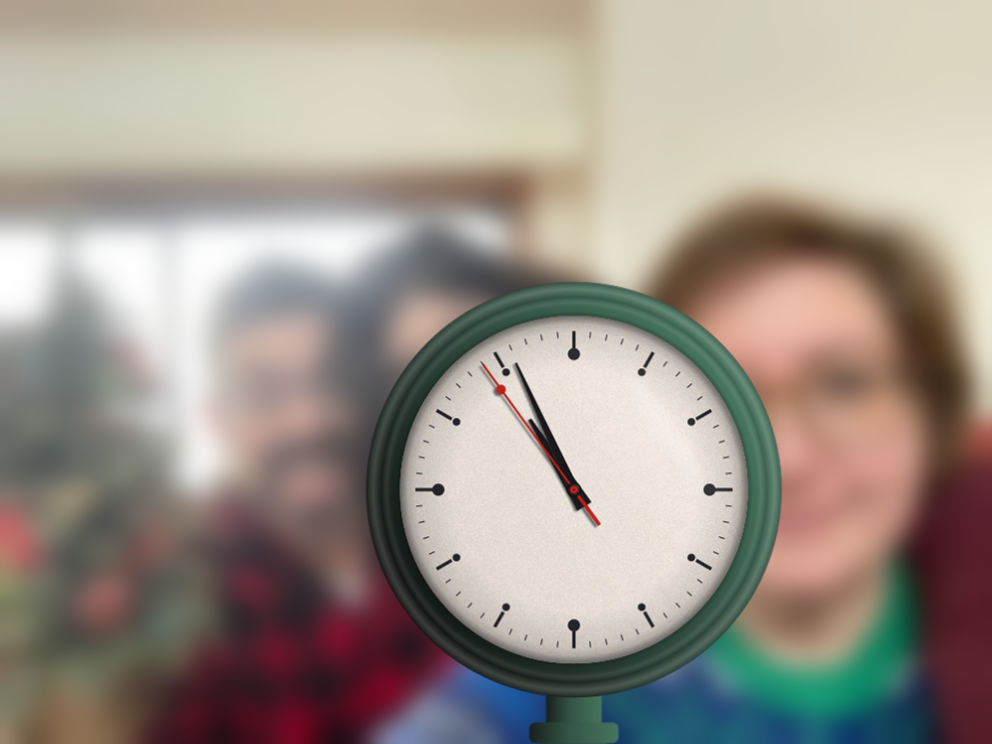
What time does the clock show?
10:55:54
